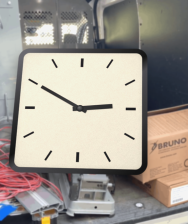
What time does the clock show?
2:50
